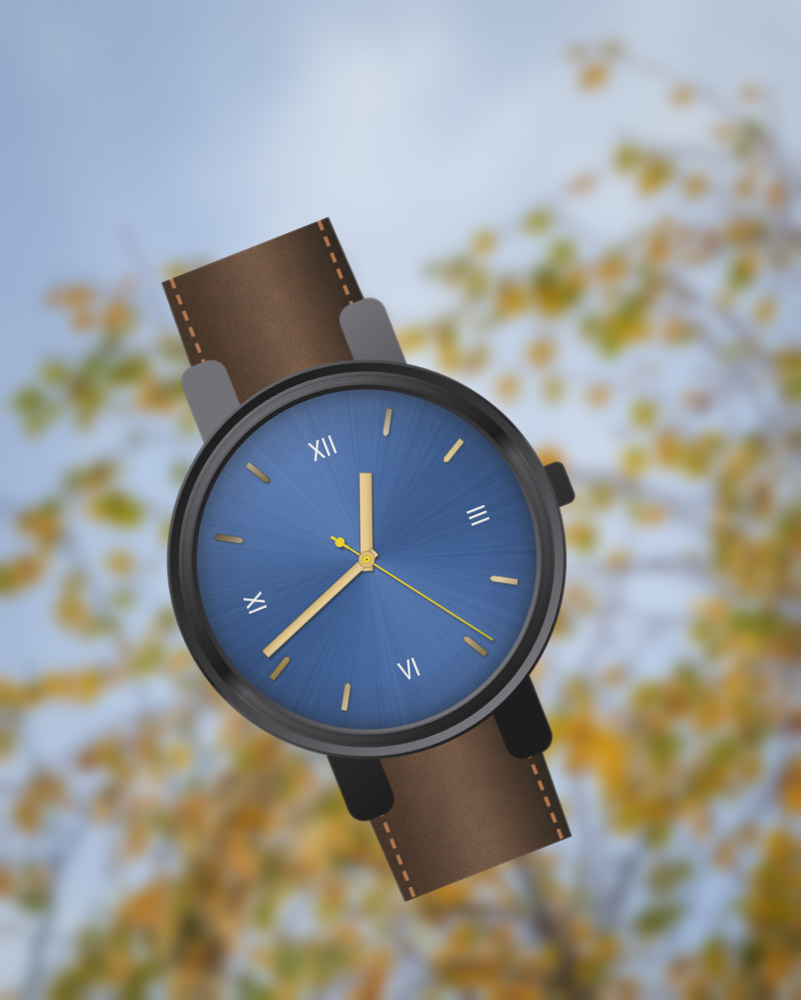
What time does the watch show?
12:41:24
